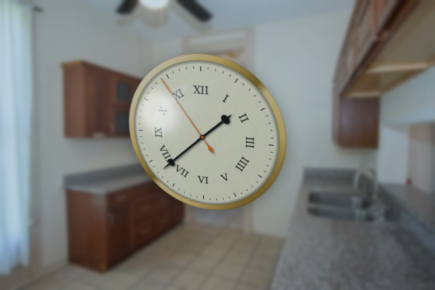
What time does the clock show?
1:37:54
